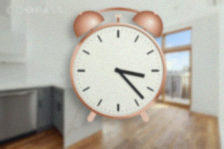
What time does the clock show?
3:23
